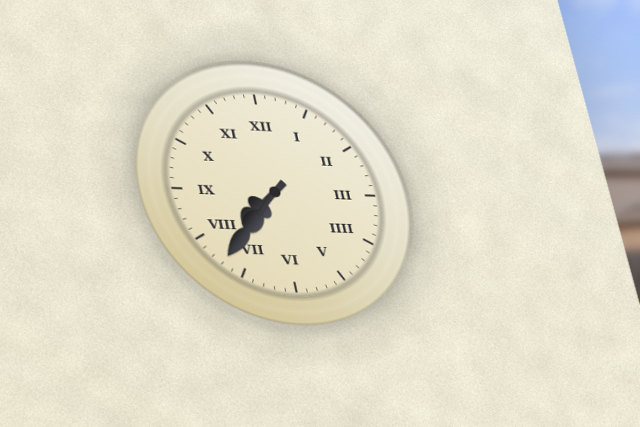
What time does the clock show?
7:37
